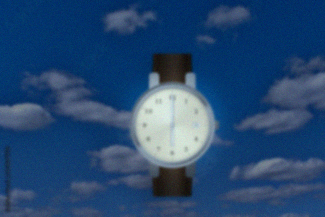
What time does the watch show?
6:00
